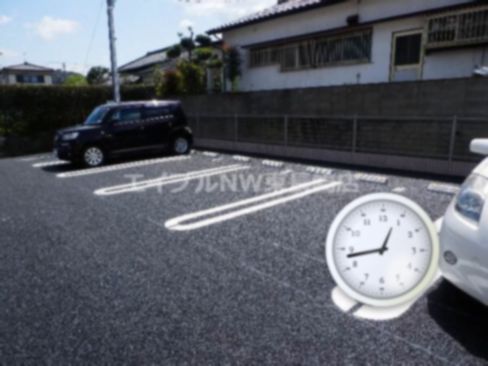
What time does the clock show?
12:43
